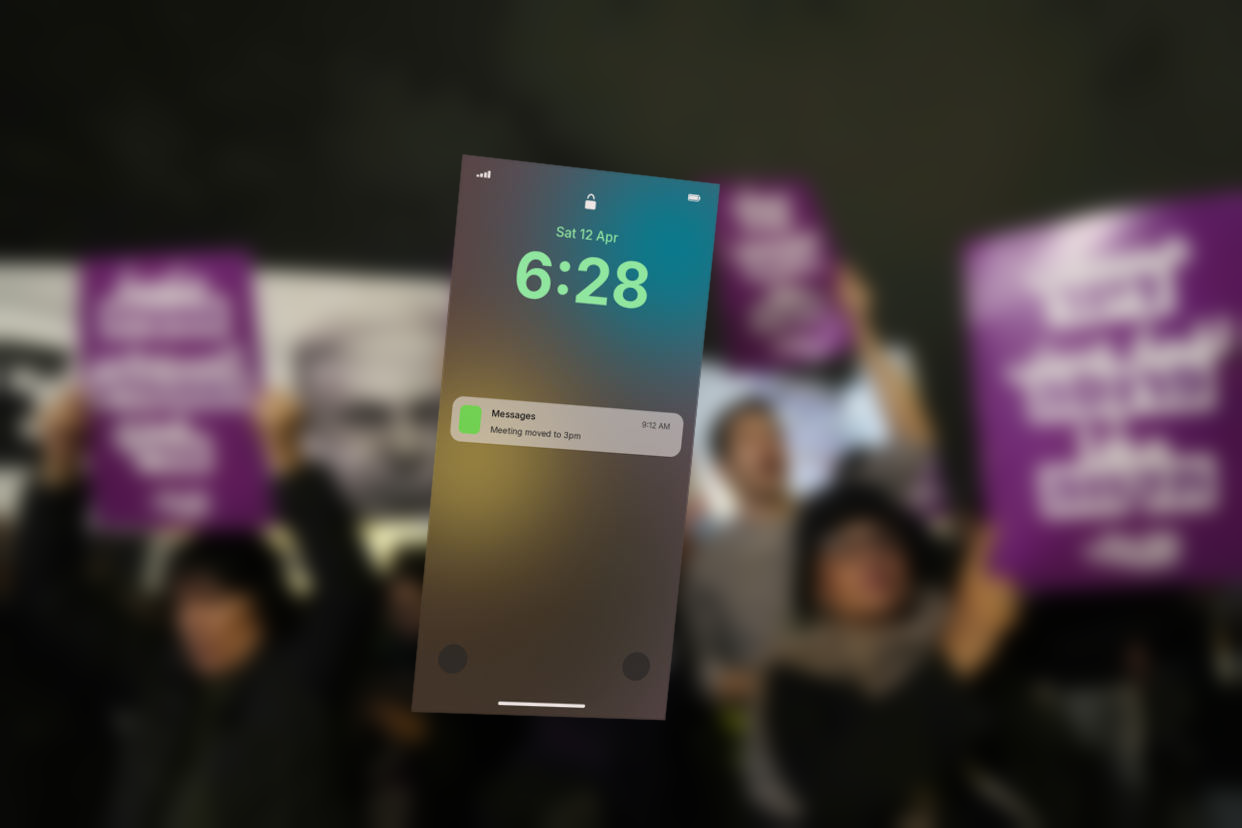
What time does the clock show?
6:28
